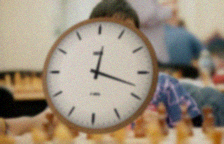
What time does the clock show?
12:18
